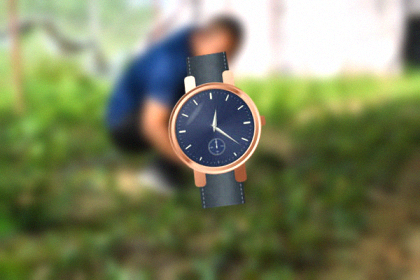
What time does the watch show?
12:22
